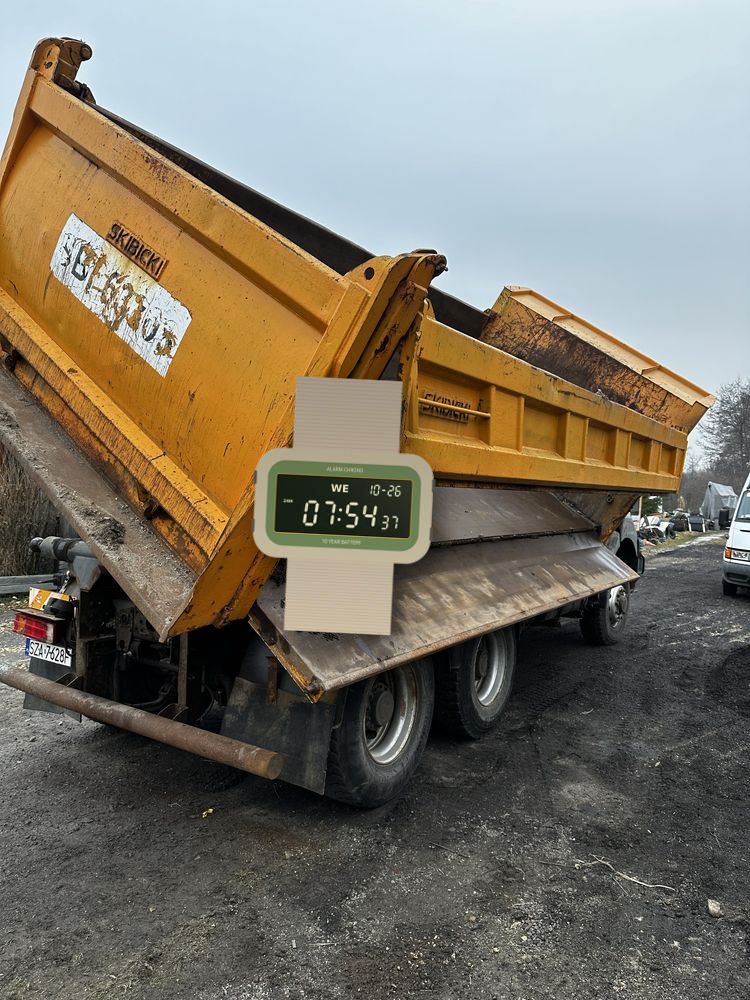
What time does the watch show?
7:54:37
